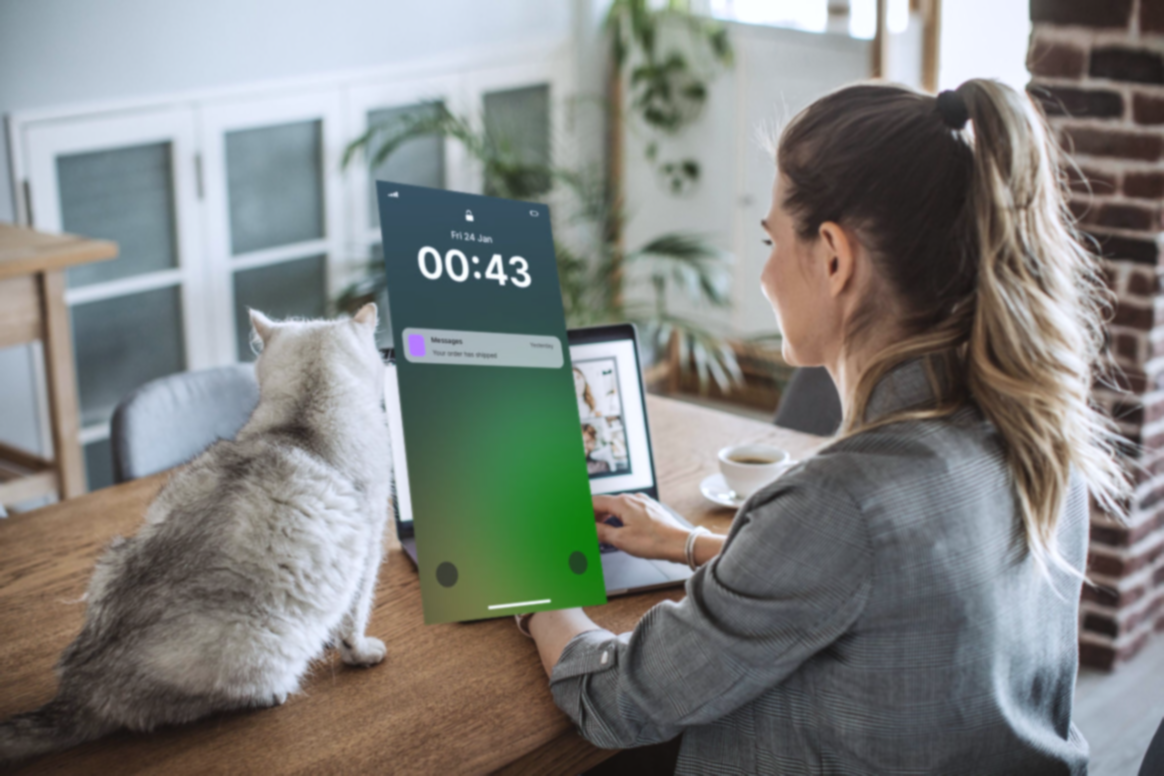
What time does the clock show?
0:43
